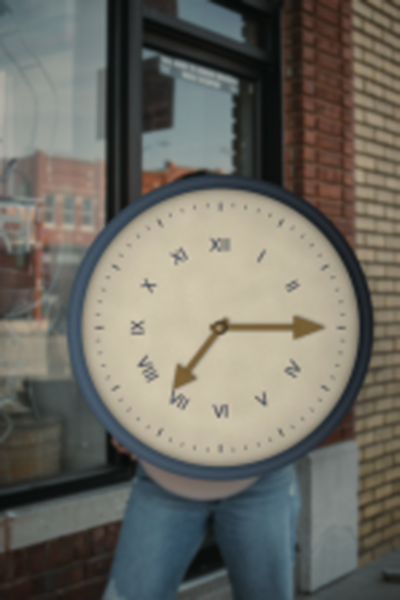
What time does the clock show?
7:15
